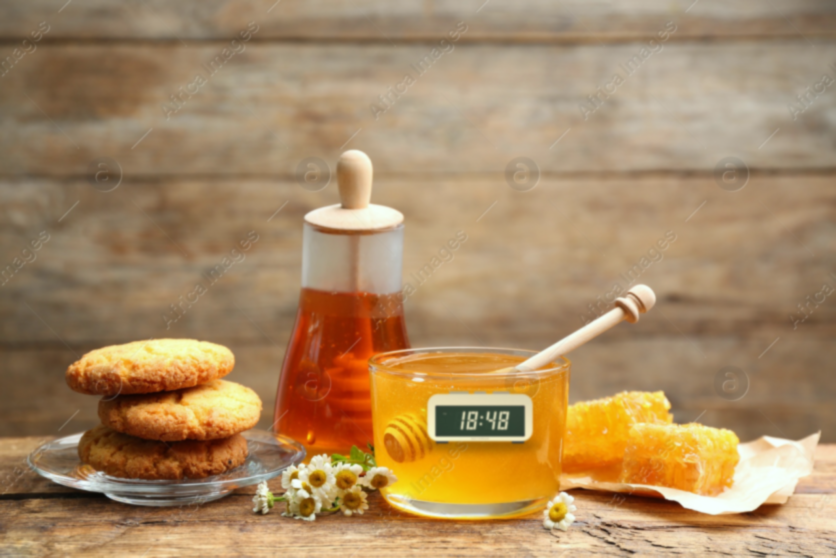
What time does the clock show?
18:48
